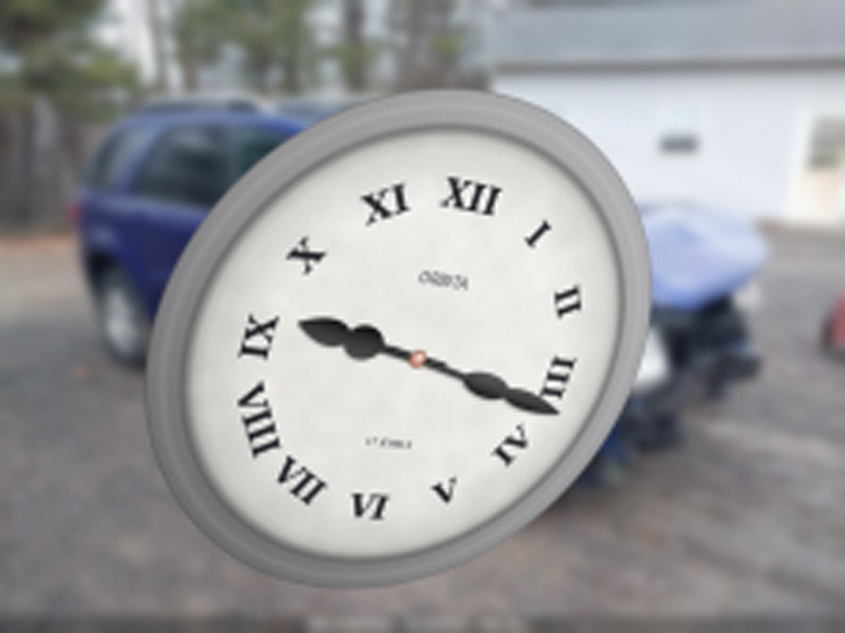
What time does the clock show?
9:17
